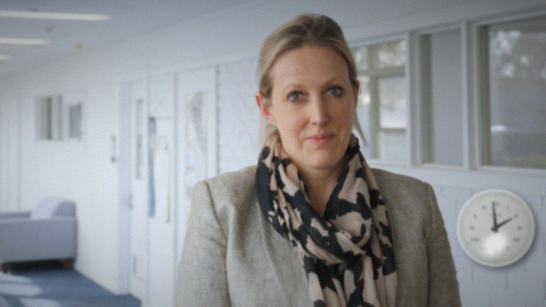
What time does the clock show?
1:59
